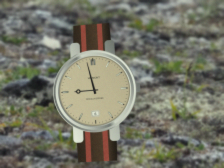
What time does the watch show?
8:58
